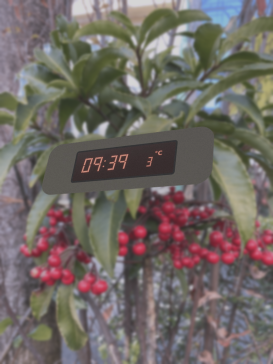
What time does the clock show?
9:39
